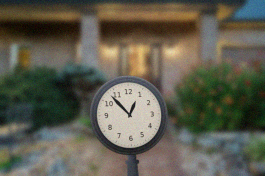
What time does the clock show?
12:53
